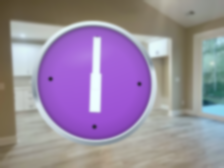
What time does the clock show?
6:00
